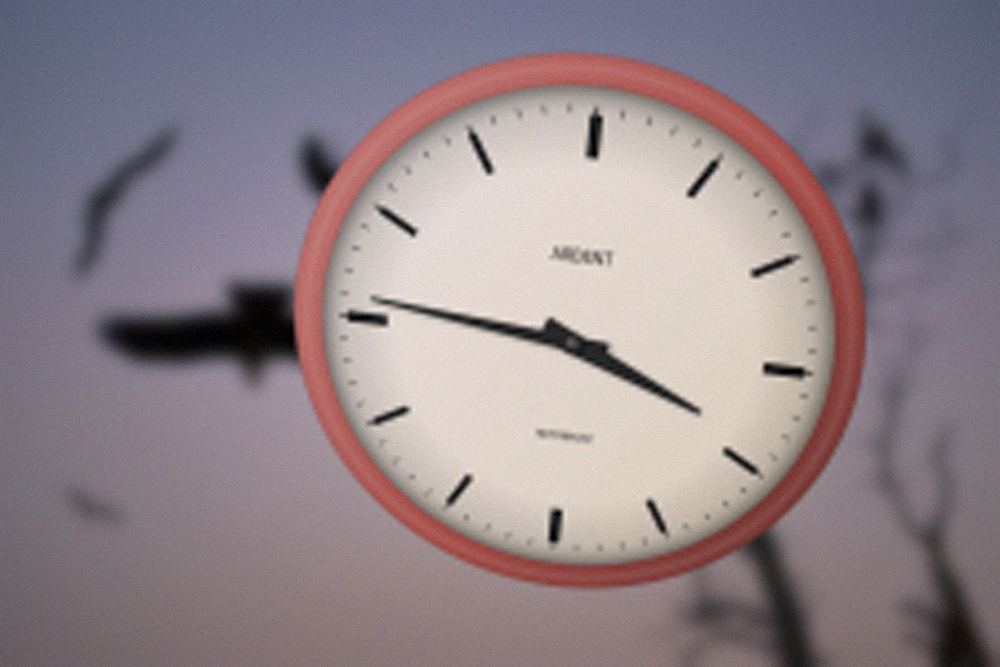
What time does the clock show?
3:46
